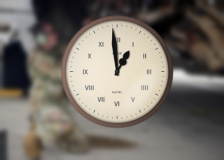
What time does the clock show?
12:59
